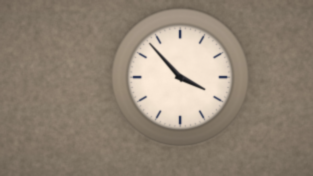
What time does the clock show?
3:53
